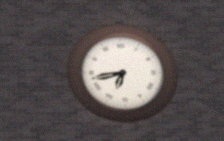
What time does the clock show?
6:43
